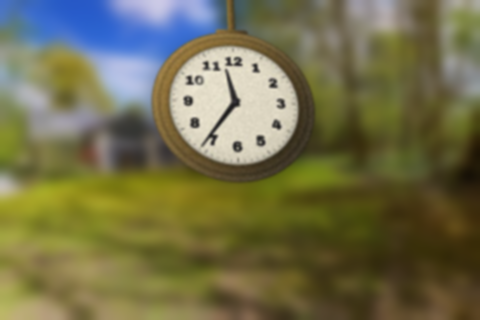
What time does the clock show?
11:36
